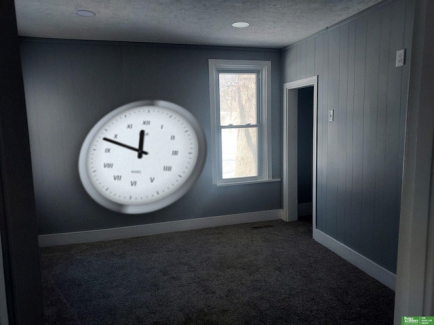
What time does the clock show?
11:48
